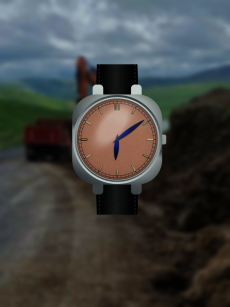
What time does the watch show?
6:09
